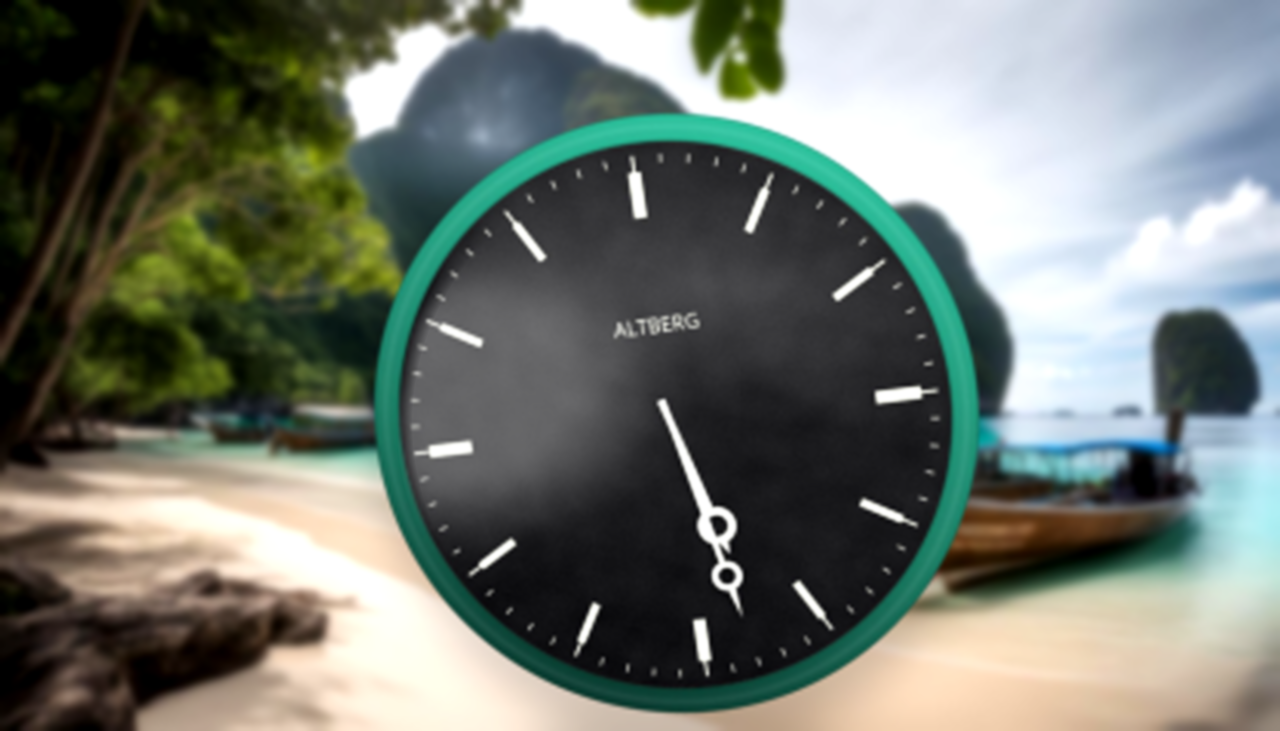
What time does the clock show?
5:28
